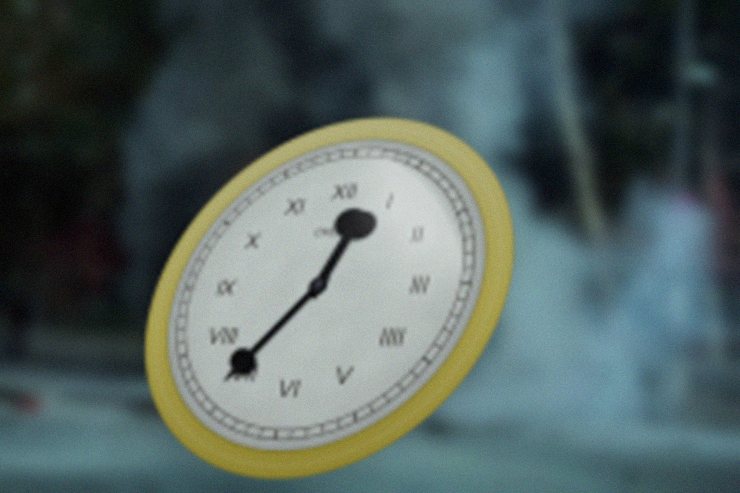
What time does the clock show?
12:36
